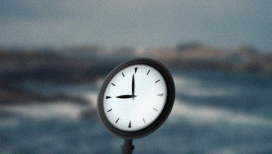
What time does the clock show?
8:59
